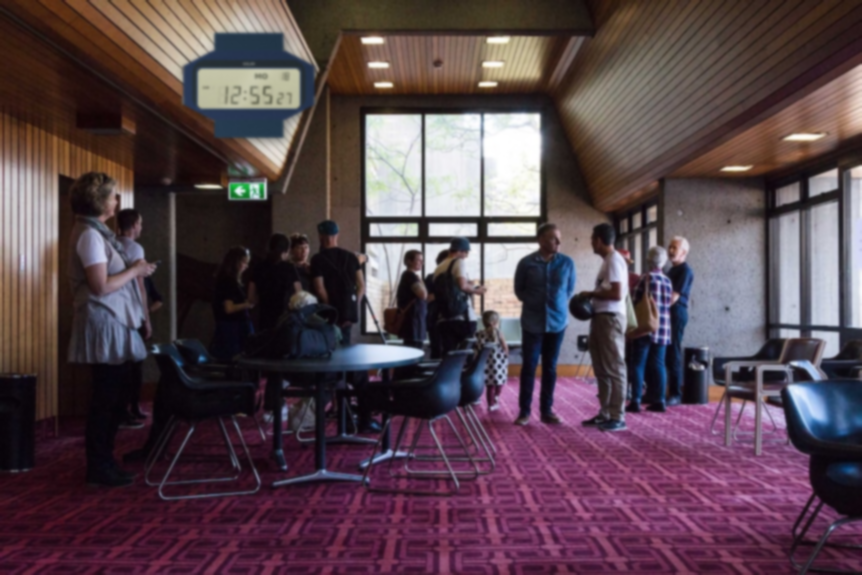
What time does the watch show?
12:55
